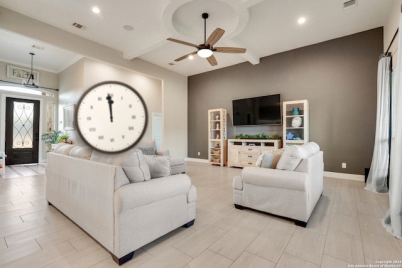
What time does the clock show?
11:59
